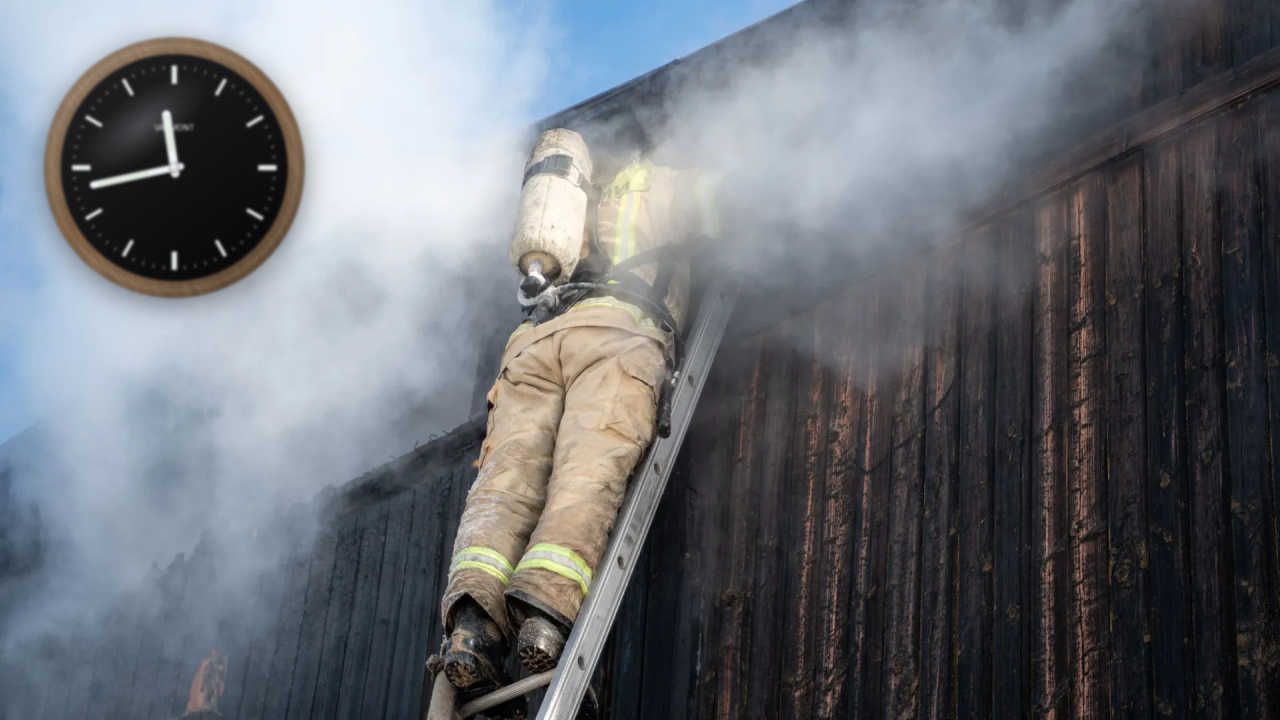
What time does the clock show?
11:43
